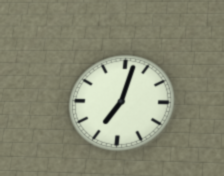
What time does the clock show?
7:02
